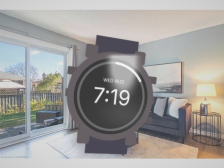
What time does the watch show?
7:19
